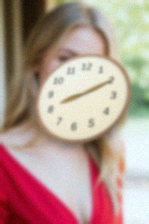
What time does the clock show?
8:10
